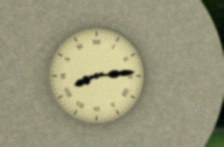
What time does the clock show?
8:14
